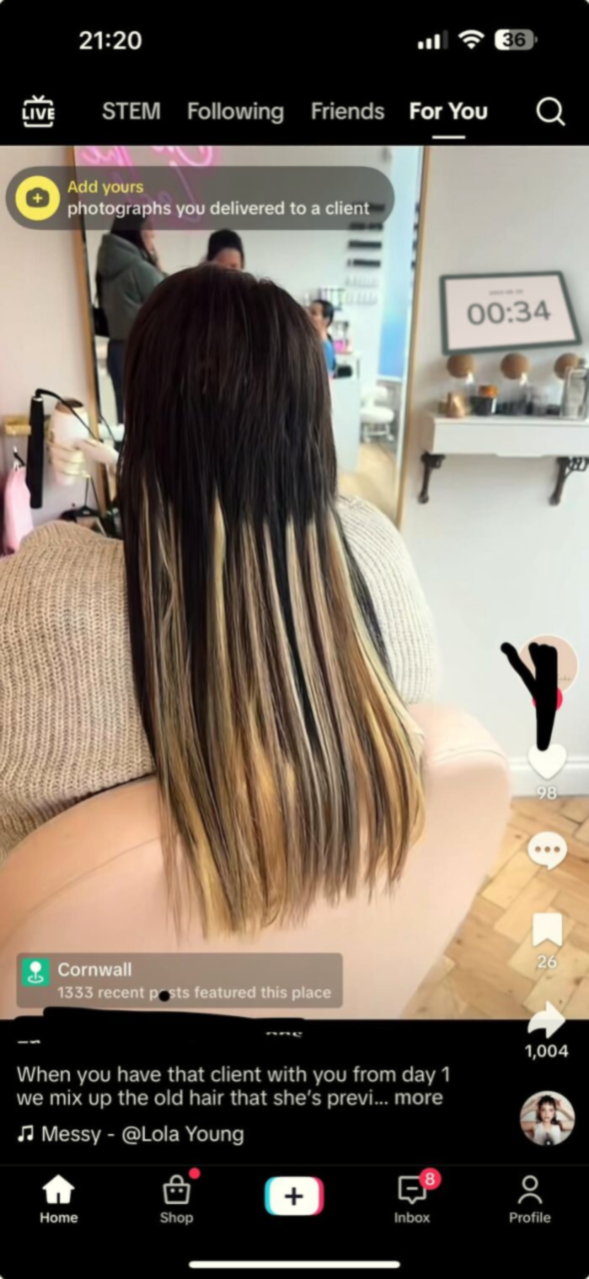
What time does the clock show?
0:34
